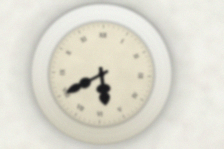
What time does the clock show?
5:40
